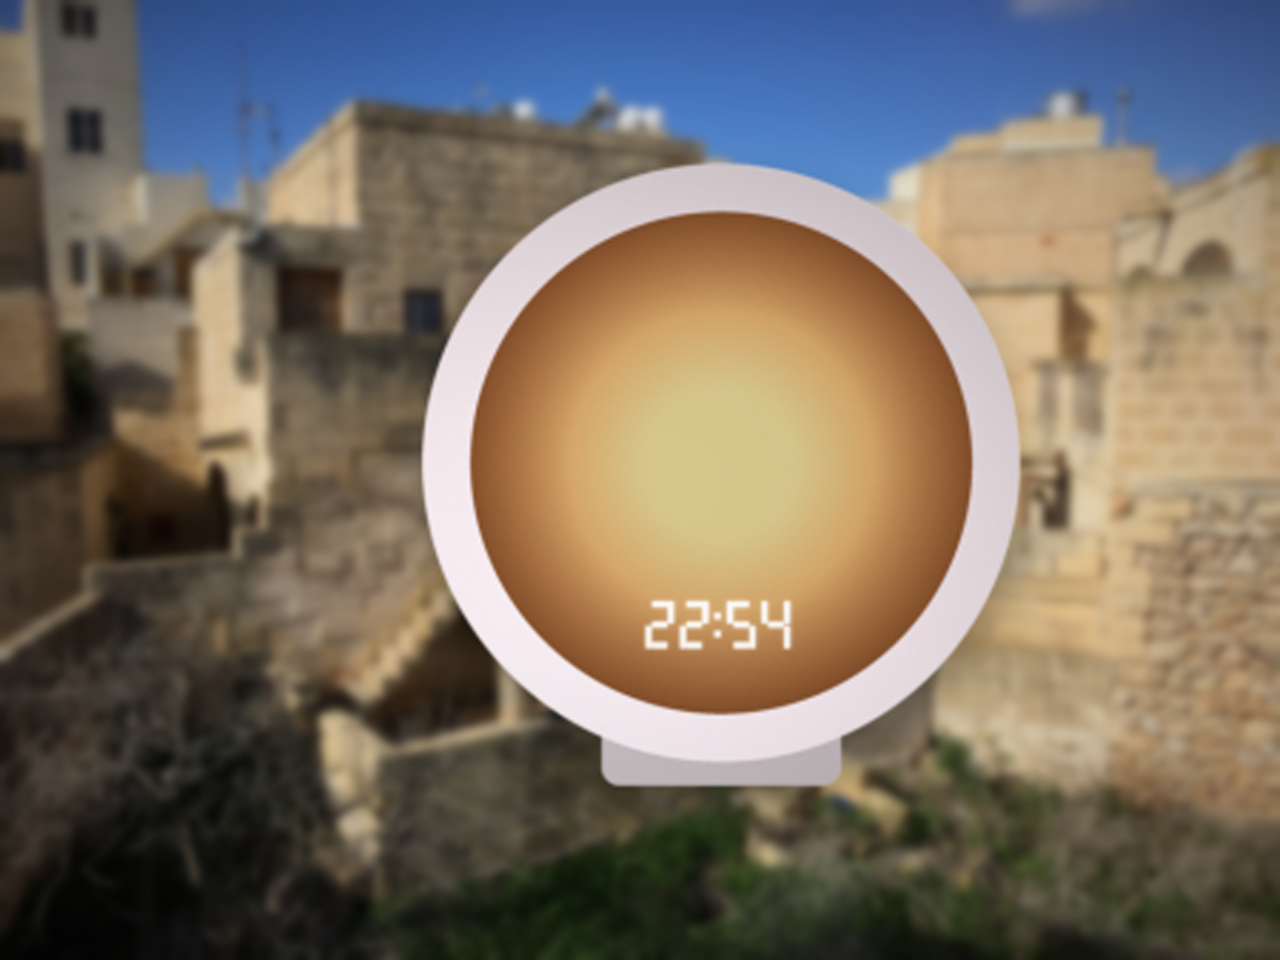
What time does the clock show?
22:54
